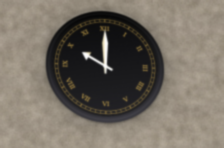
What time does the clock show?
10:00
